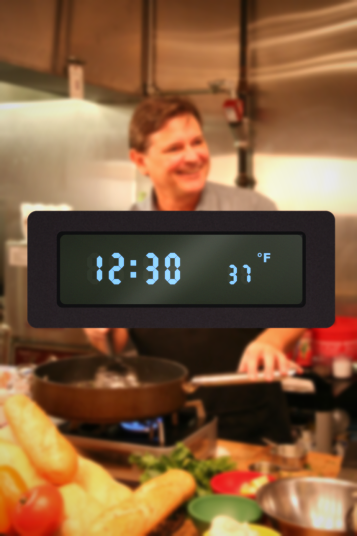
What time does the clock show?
12:30
